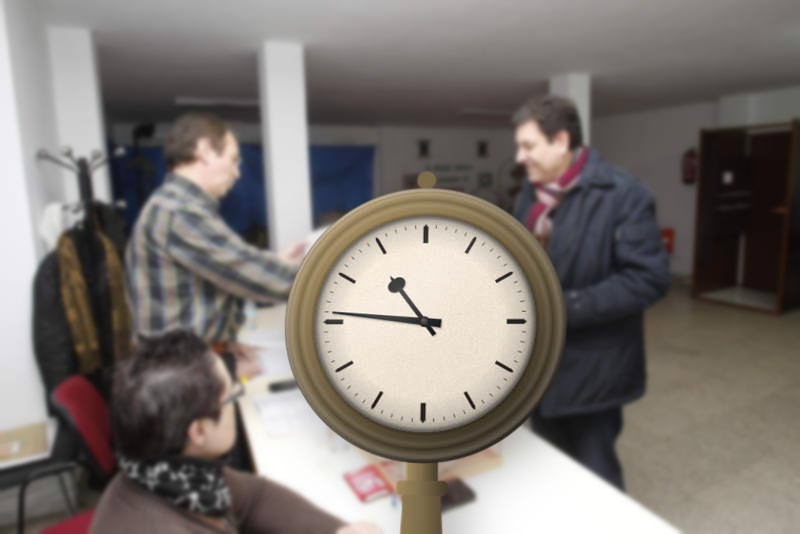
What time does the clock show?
10:46
